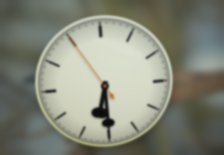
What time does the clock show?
6:29:55
